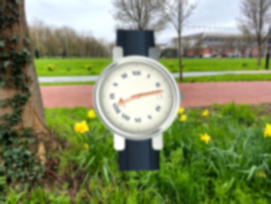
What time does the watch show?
8:13
